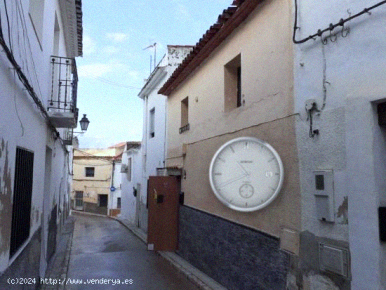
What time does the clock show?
10:41
